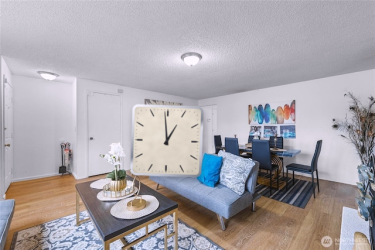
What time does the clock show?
12:59
